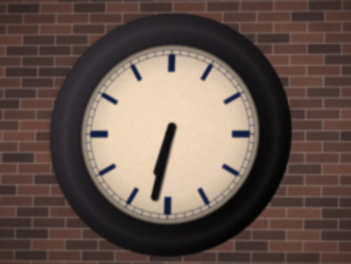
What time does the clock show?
6:32
